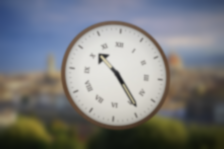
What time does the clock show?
10:24
